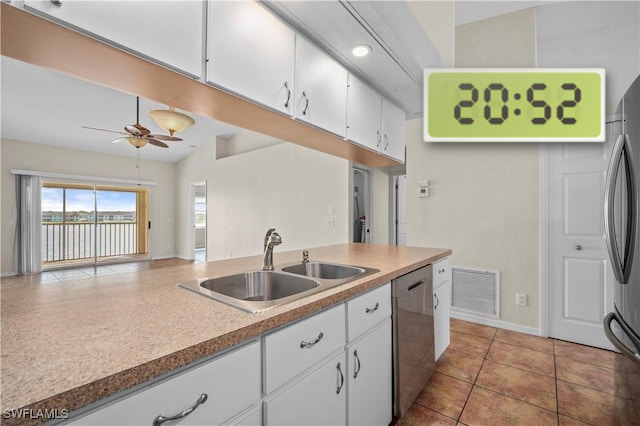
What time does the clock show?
20:52
